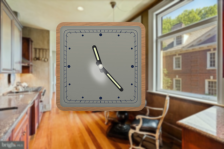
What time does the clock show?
11:23
